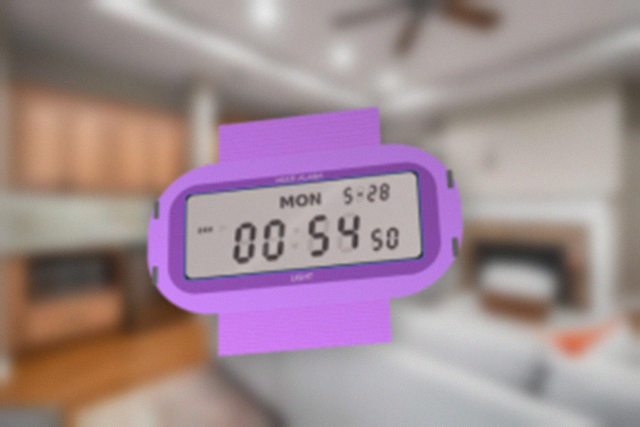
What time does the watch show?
0:54:50
